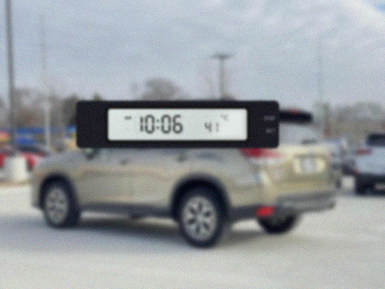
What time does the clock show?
10:06
